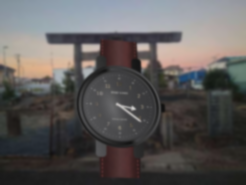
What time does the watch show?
3:21
